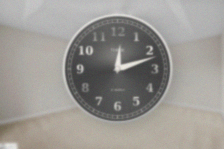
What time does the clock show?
12:12
